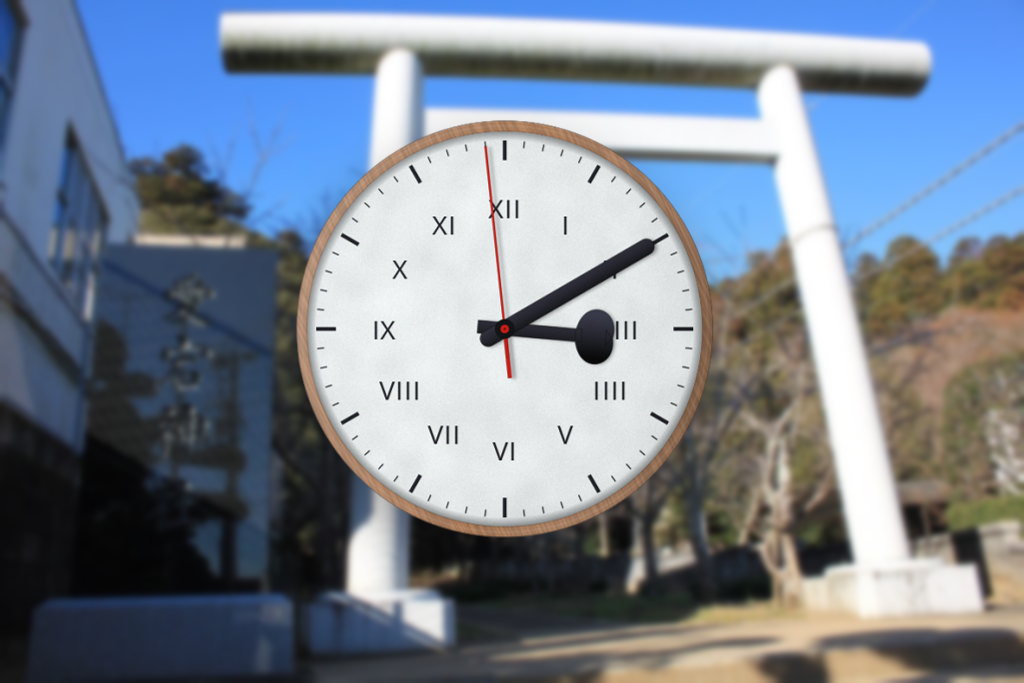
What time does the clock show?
3:09:59
